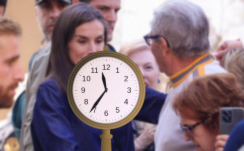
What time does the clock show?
11:36
